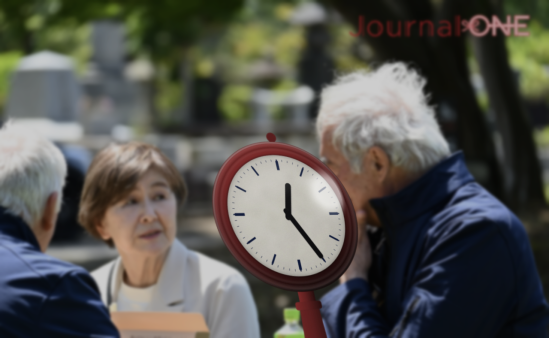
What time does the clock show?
12:25
